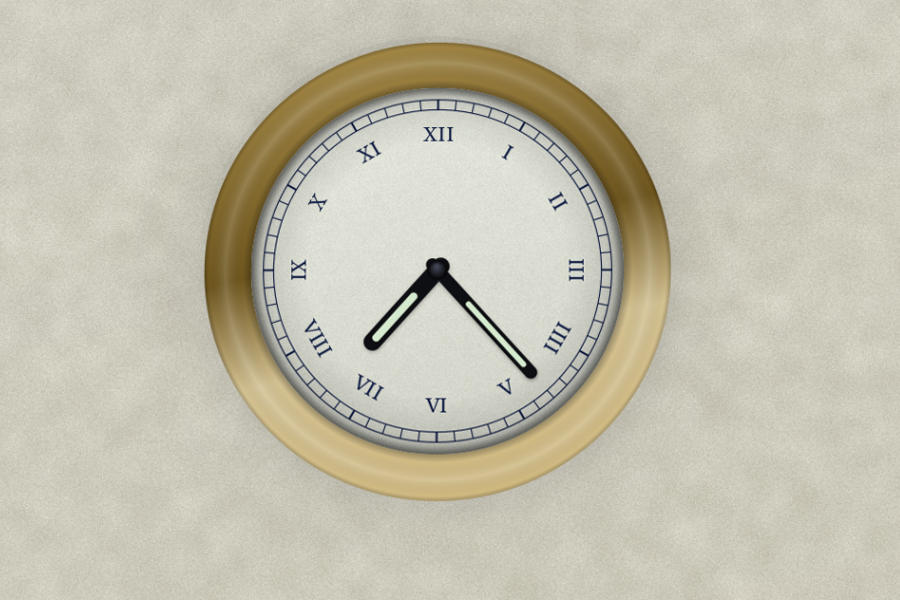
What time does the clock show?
7:23
